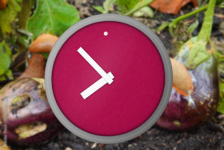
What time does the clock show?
7:53
